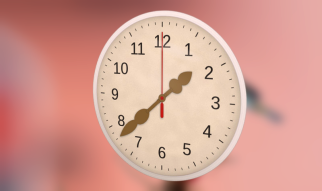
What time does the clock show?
1:38:00
